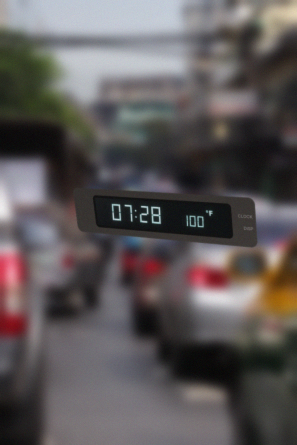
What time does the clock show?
7:28
